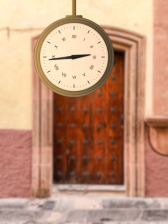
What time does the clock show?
2:44
